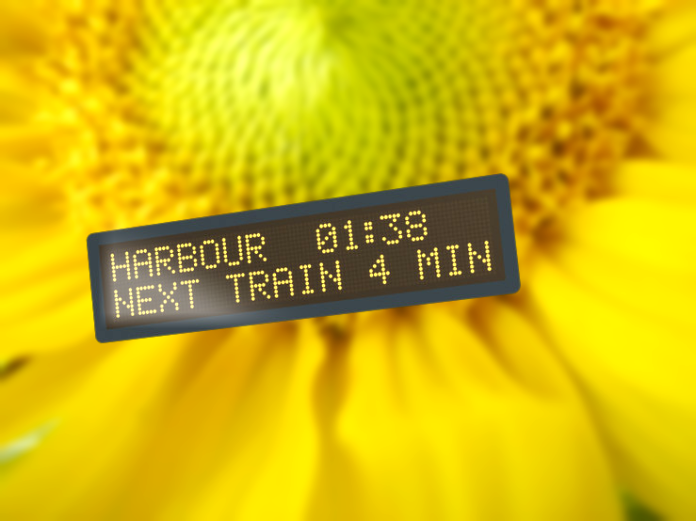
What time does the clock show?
1:38
